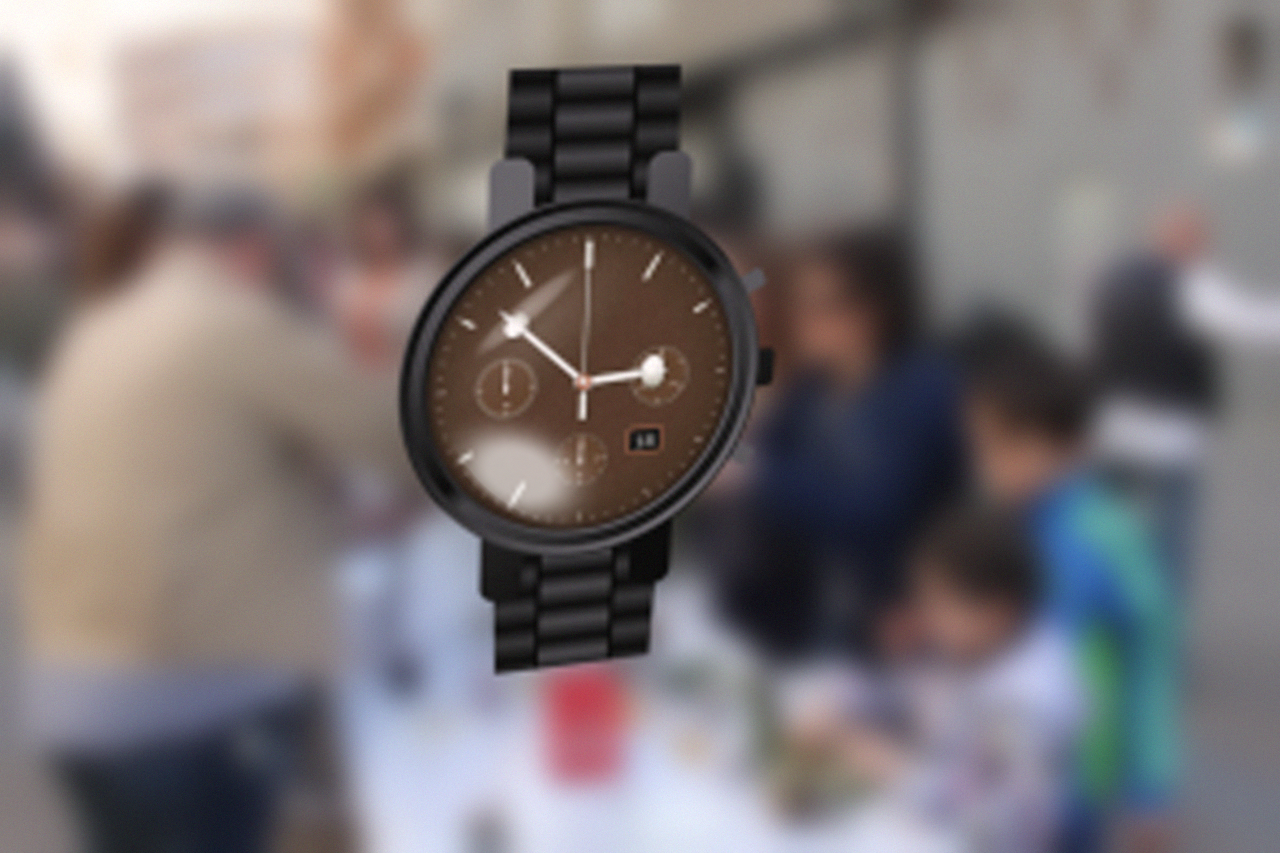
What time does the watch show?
2:52
